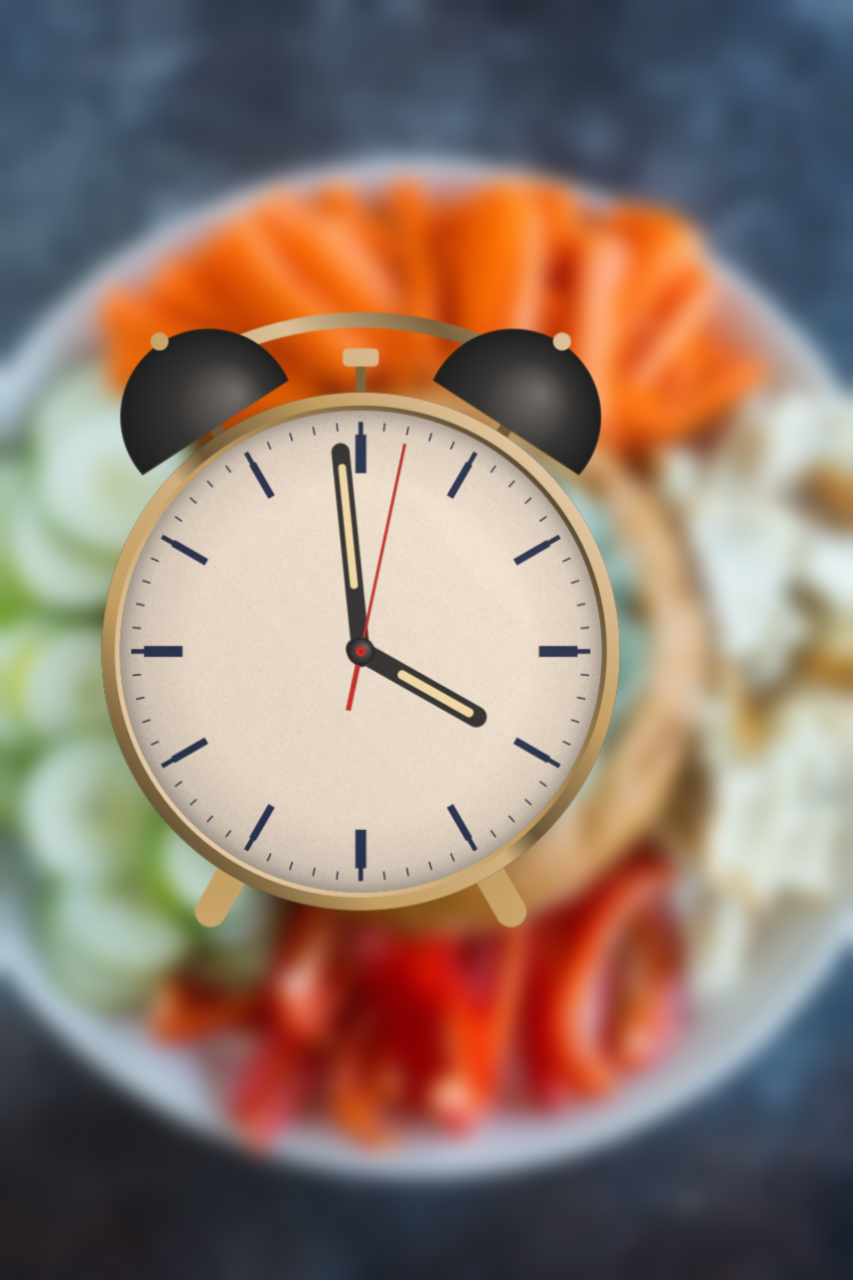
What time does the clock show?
3:59:02
